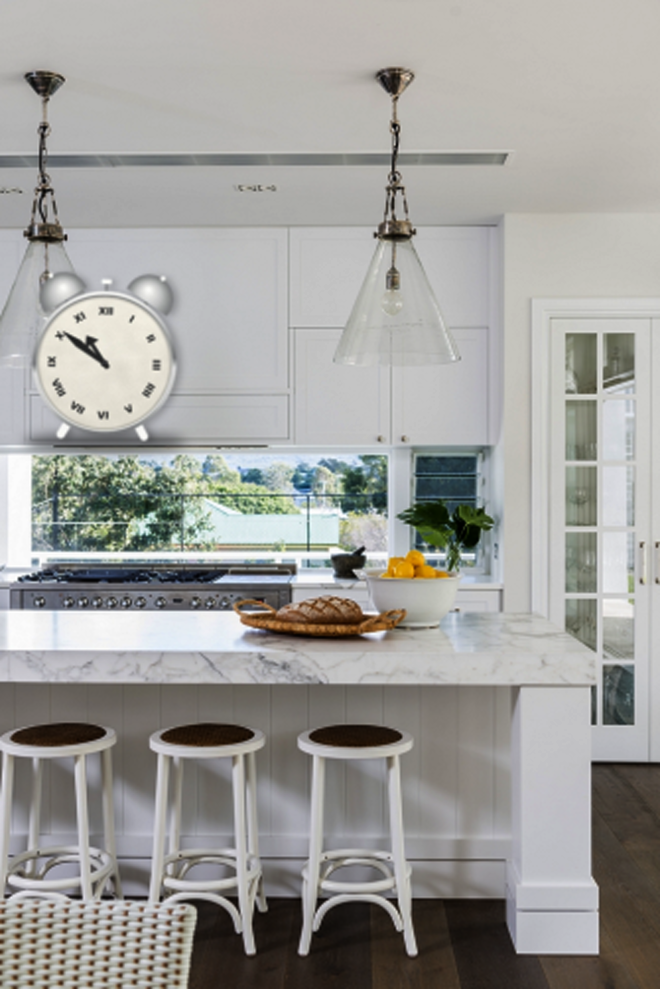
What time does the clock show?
10:51
